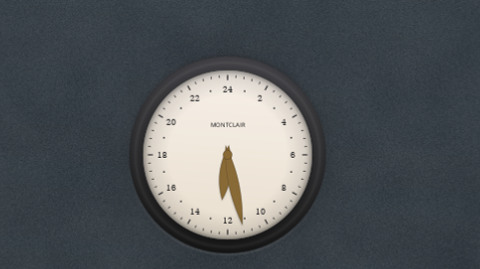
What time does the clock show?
12:28
